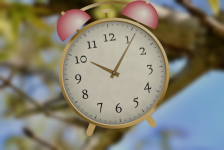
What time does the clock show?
10:06
